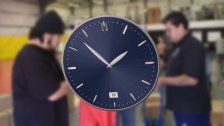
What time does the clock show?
1:53
